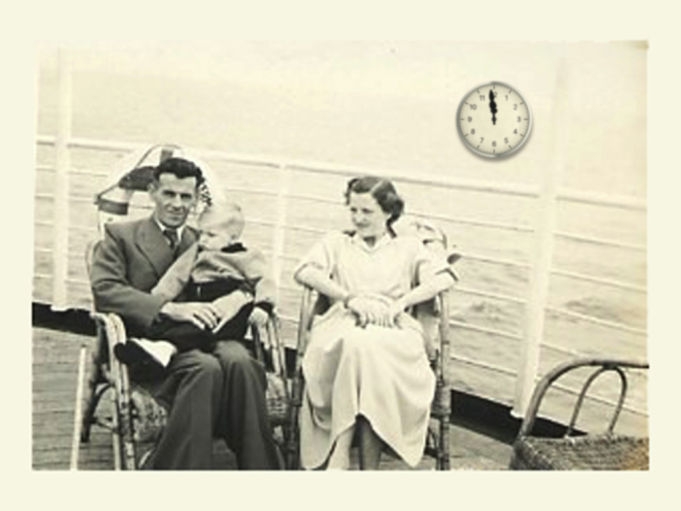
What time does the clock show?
11:59
